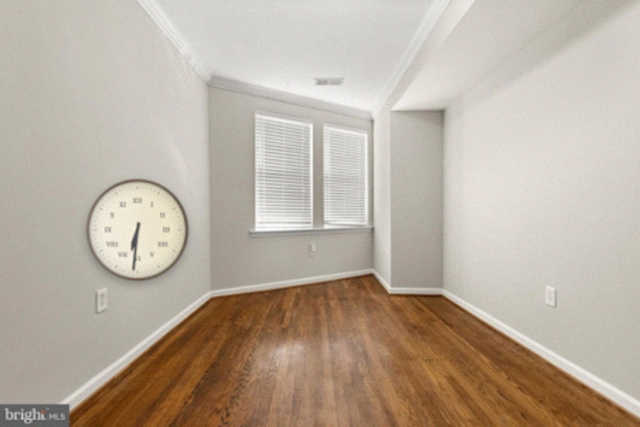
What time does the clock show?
6:31
